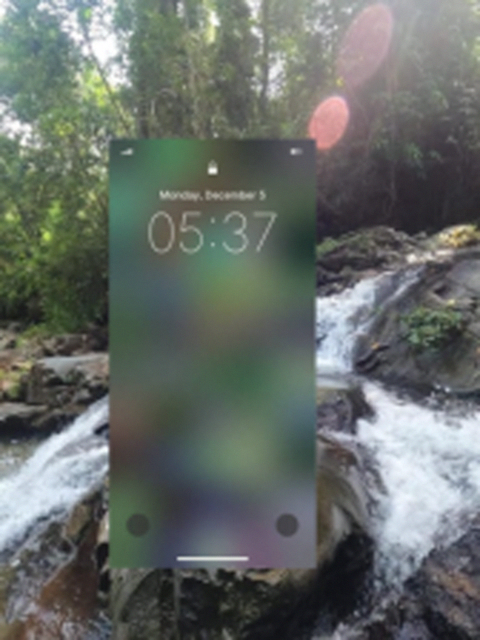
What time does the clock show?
5:37
